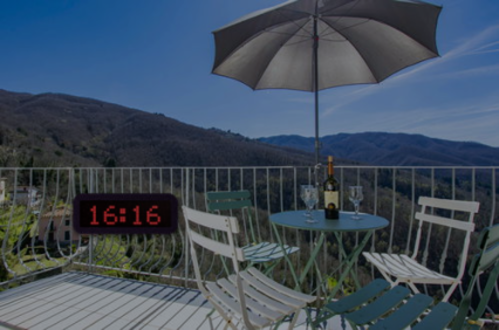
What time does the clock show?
16:16
